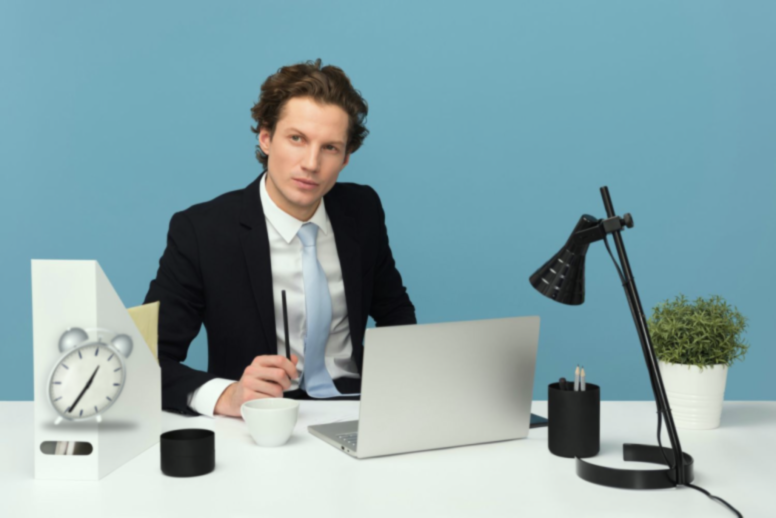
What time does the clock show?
12:34
